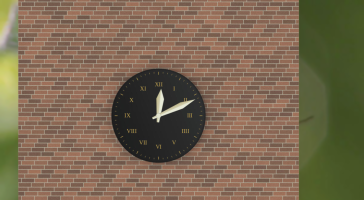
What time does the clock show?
12:11
